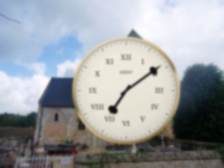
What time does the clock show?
7:09
